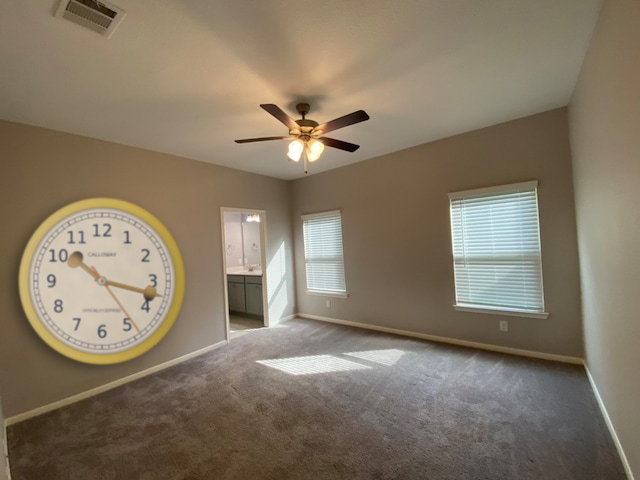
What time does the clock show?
10:17:24
